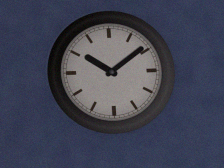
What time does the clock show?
10:09
